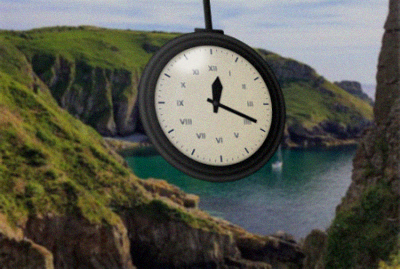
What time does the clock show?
12:19
